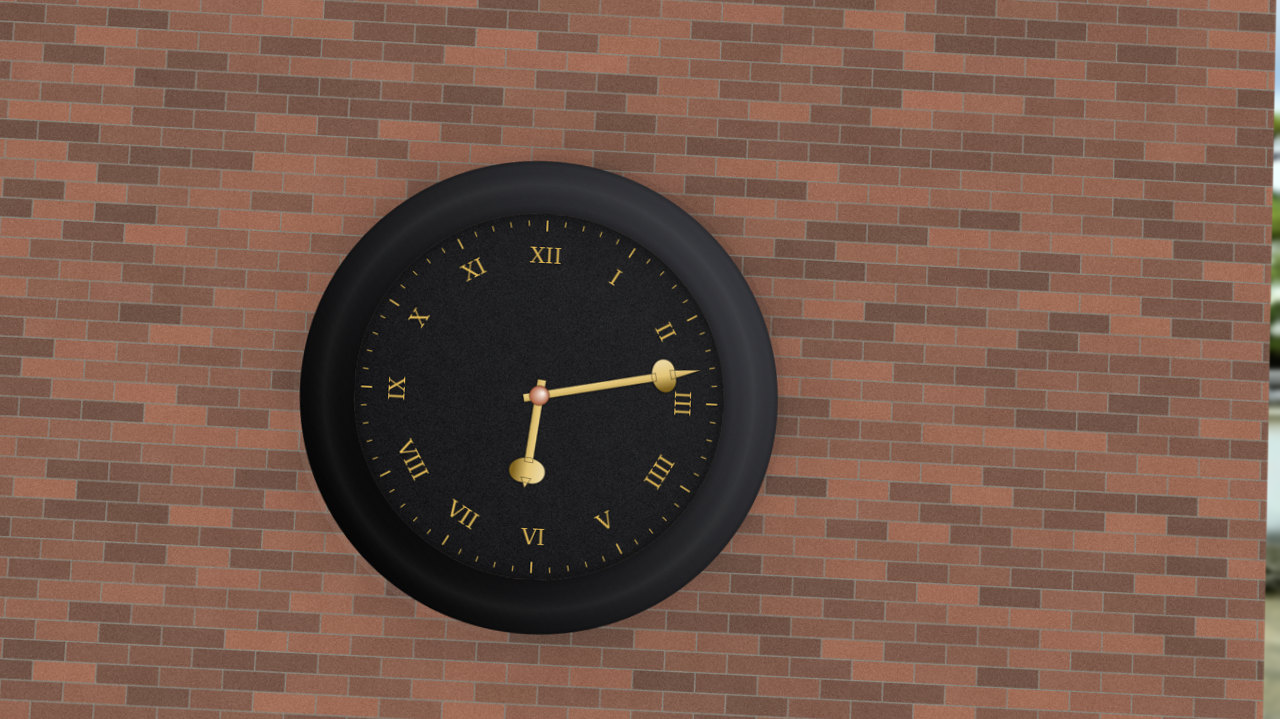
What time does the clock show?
6:13
